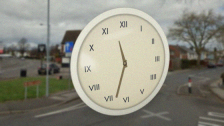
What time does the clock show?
11:33
